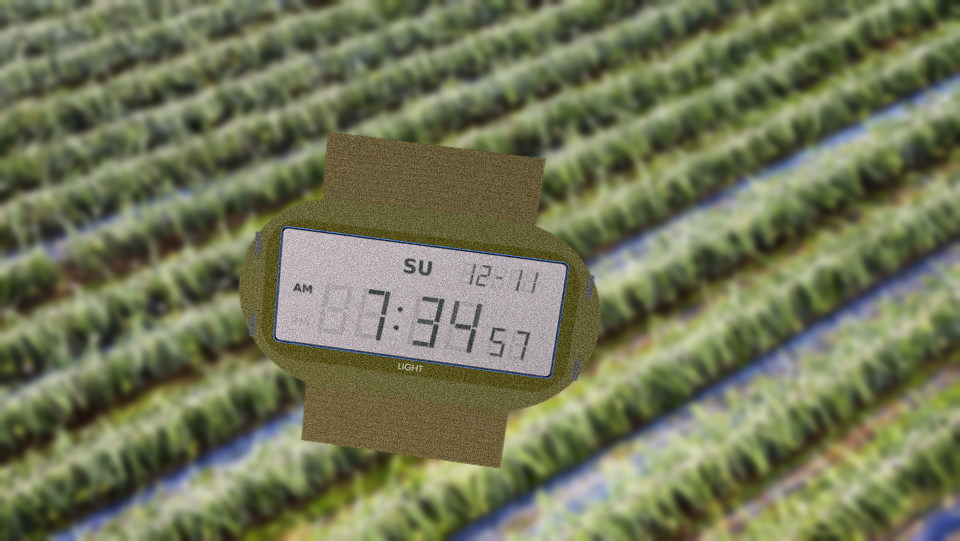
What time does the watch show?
7:34:57
